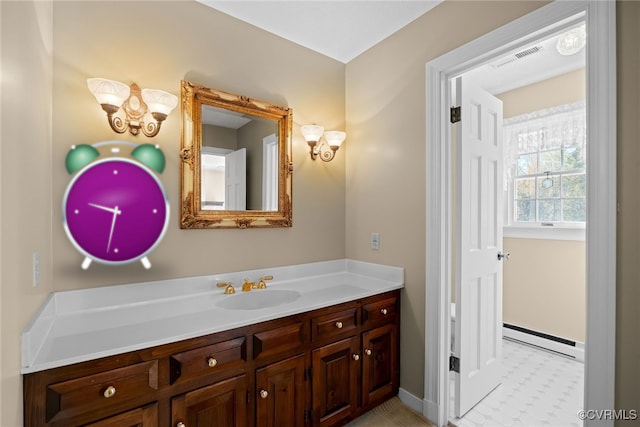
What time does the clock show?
9:32
